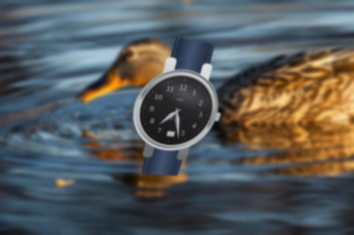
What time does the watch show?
7:27
